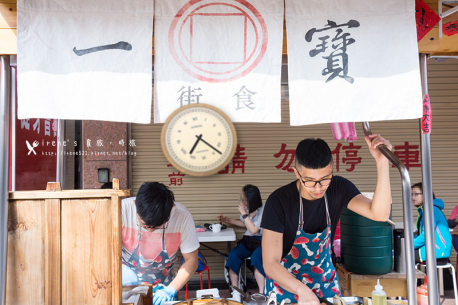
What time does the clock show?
7:23
